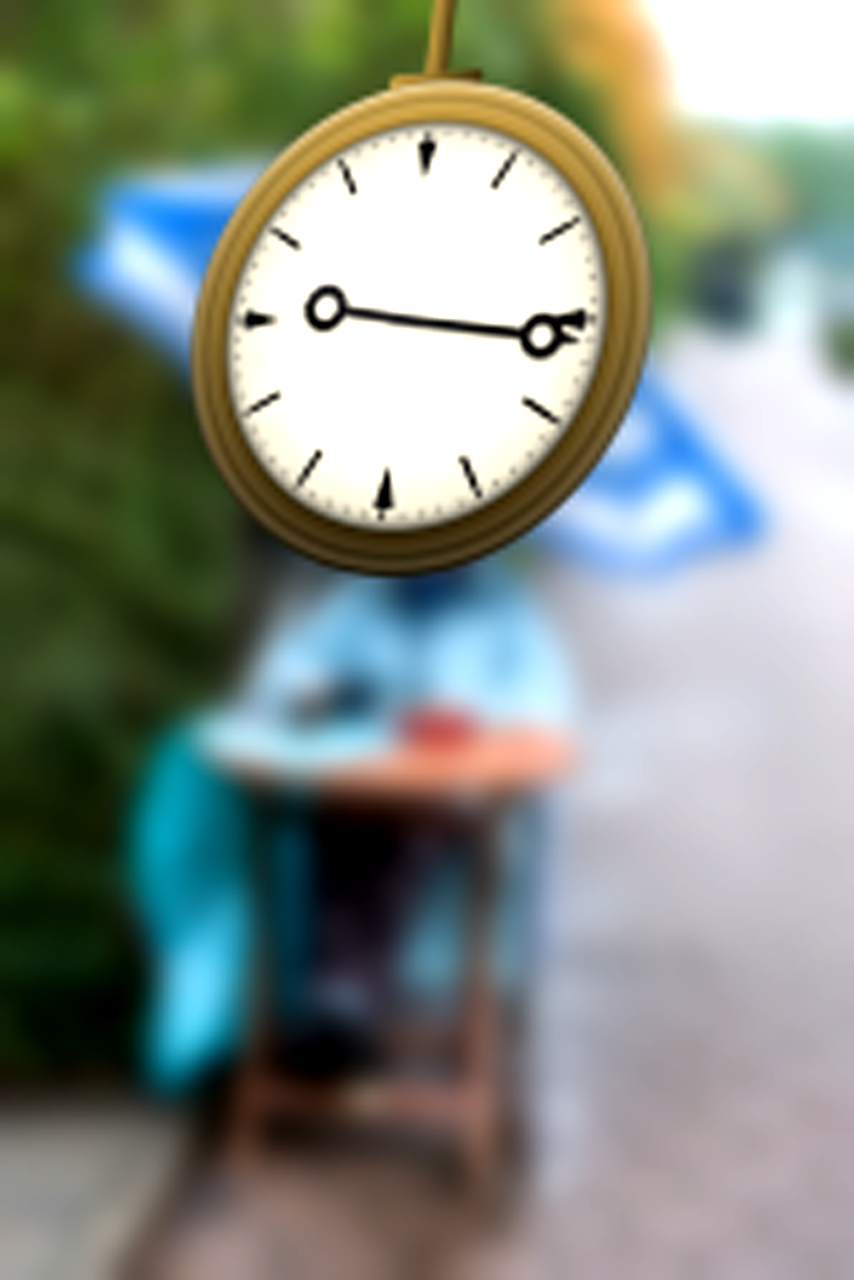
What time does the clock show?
9:16
